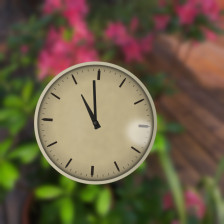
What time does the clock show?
10:59
